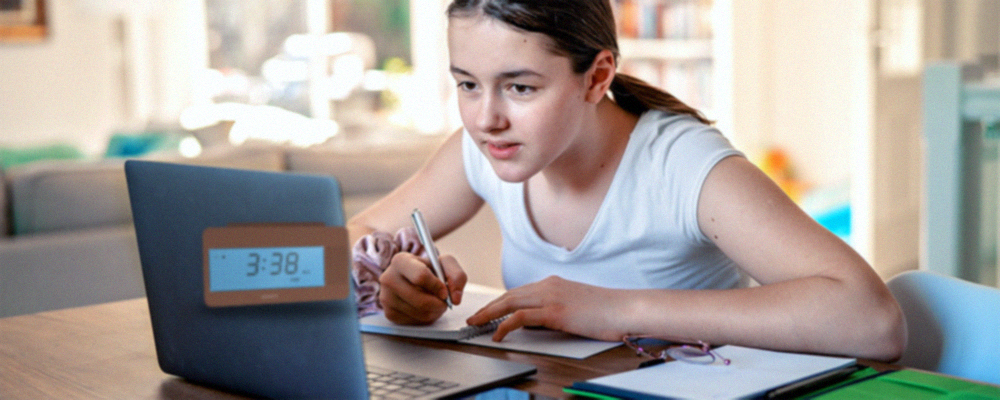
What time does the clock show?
3:38
